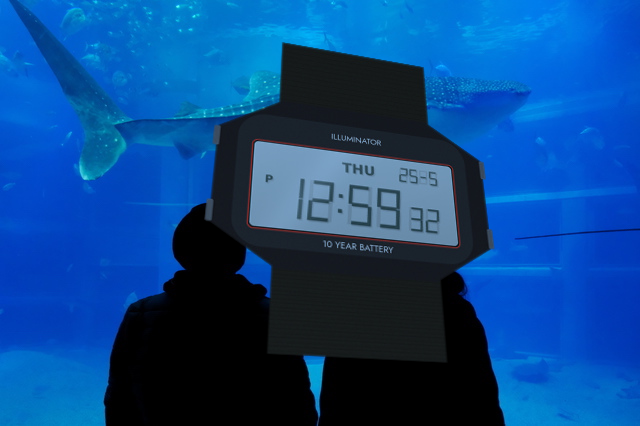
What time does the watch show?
12:59:32
